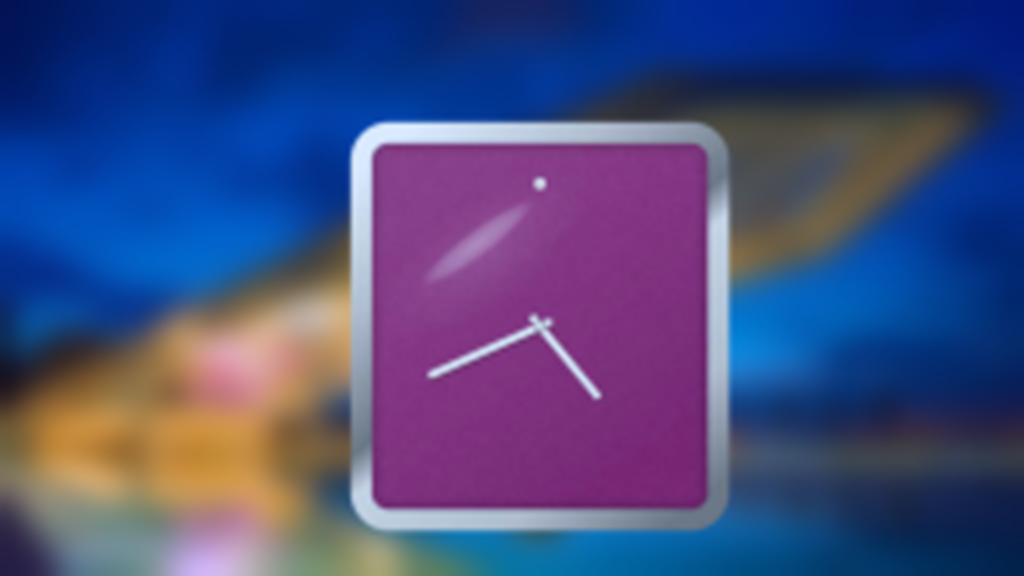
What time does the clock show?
4:41
